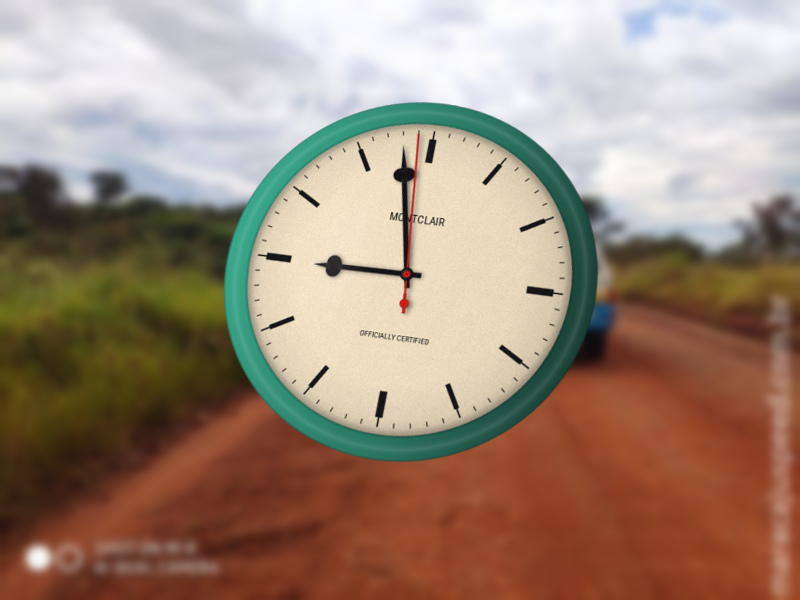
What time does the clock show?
8:57:59
